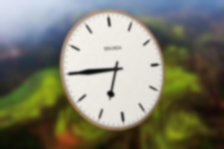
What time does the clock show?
6:45
